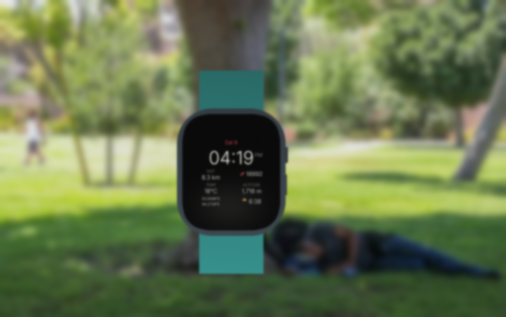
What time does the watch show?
4:19
